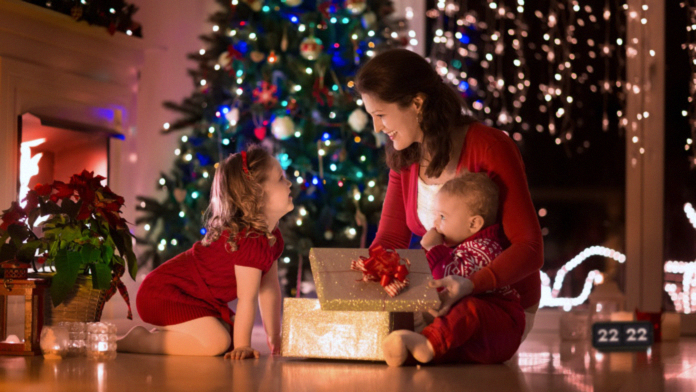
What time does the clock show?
22:22
